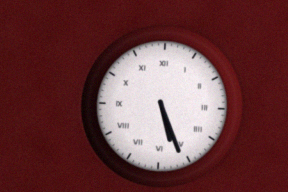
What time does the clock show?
5:26
